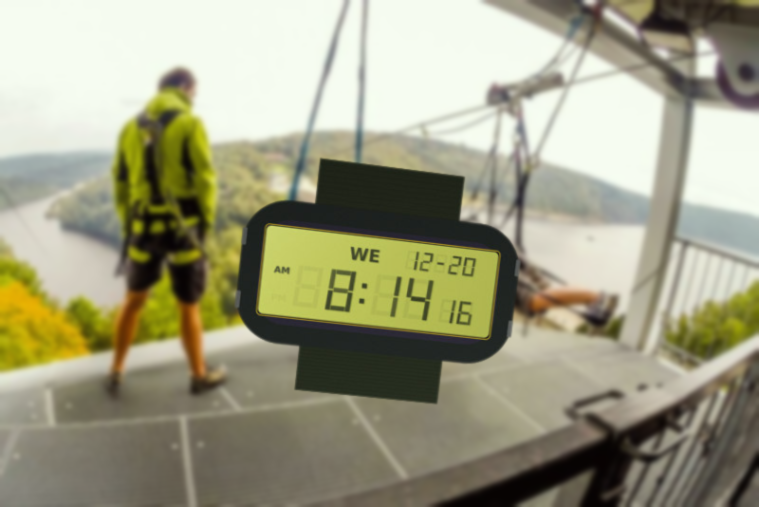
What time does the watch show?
8:14:16
